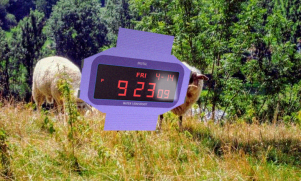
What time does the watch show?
9:23:09
